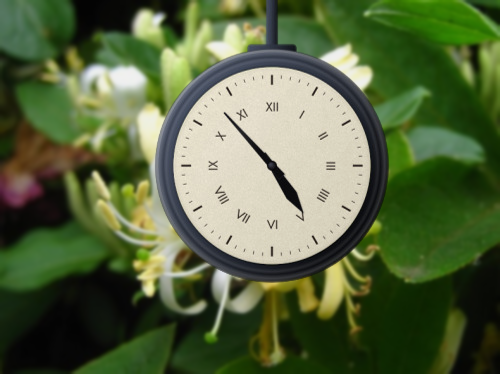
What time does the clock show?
4:53
